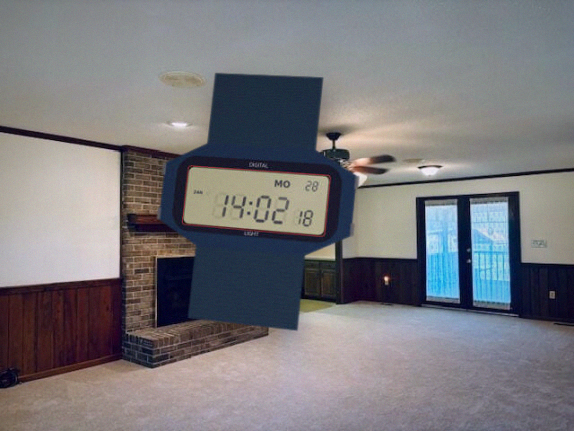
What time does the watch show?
14:02:18
